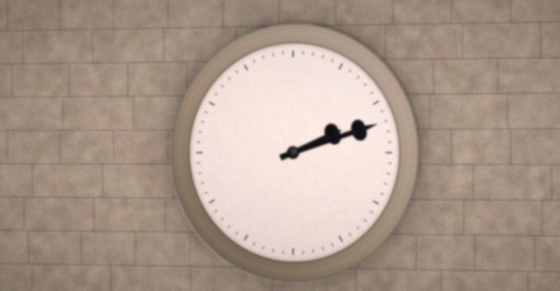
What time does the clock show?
2:12
